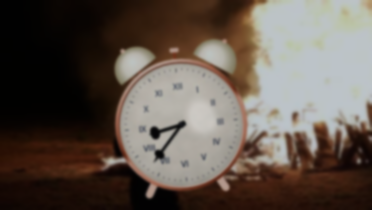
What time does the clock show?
8:37
